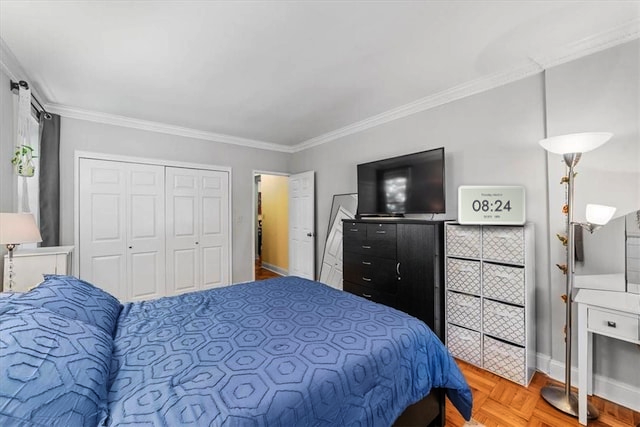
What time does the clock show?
8:24
